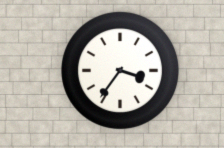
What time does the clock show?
3:36
